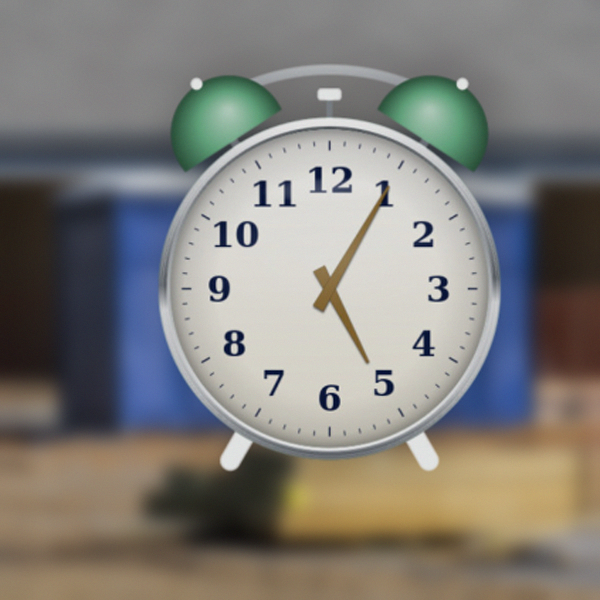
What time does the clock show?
5:05
